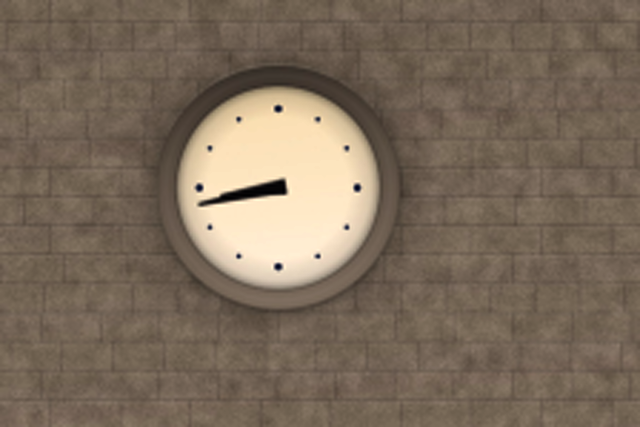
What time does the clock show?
8:43
